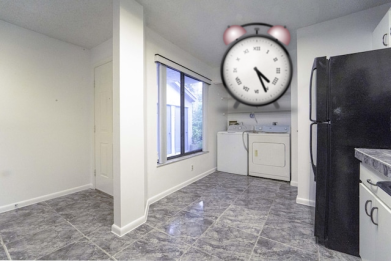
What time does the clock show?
4:26
